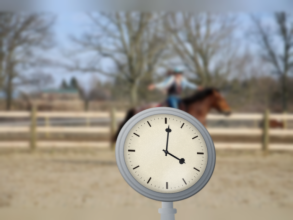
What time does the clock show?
4:01
